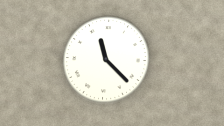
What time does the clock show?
11:22
